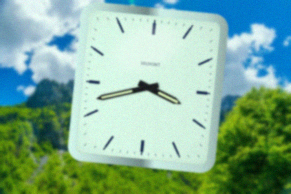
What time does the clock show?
3:42
